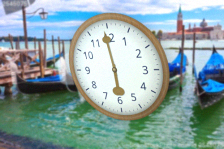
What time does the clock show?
5:59
